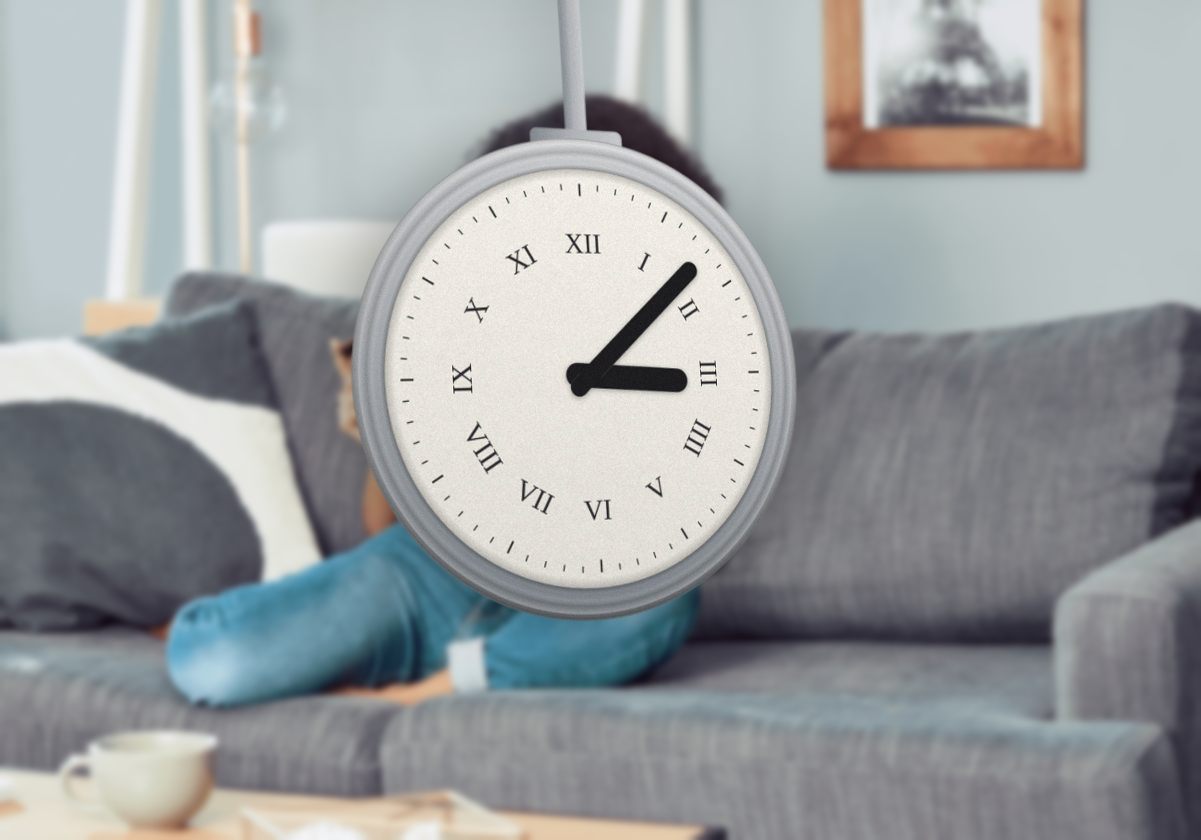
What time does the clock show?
3:08
